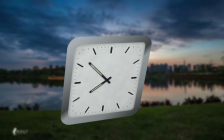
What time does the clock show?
7:52
